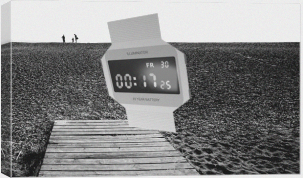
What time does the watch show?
0:17:25
